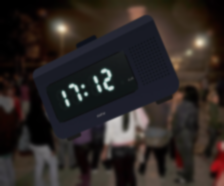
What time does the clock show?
17:12
